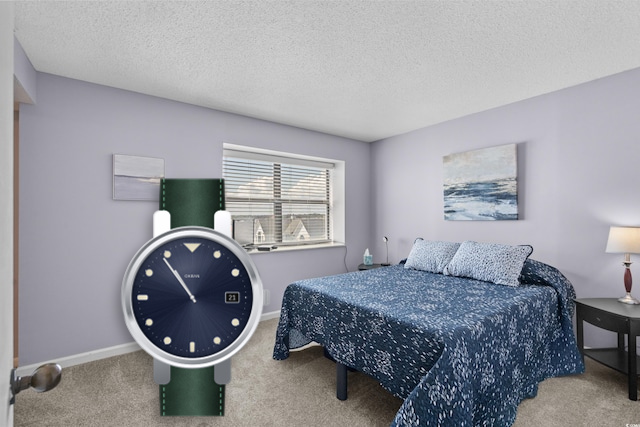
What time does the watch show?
10:54
